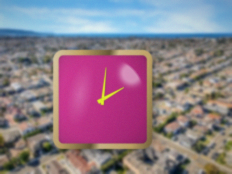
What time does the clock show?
2:01
